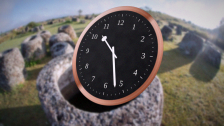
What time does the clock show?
10:27
